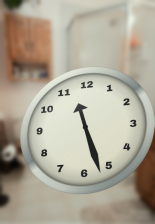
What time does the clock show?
11:27
